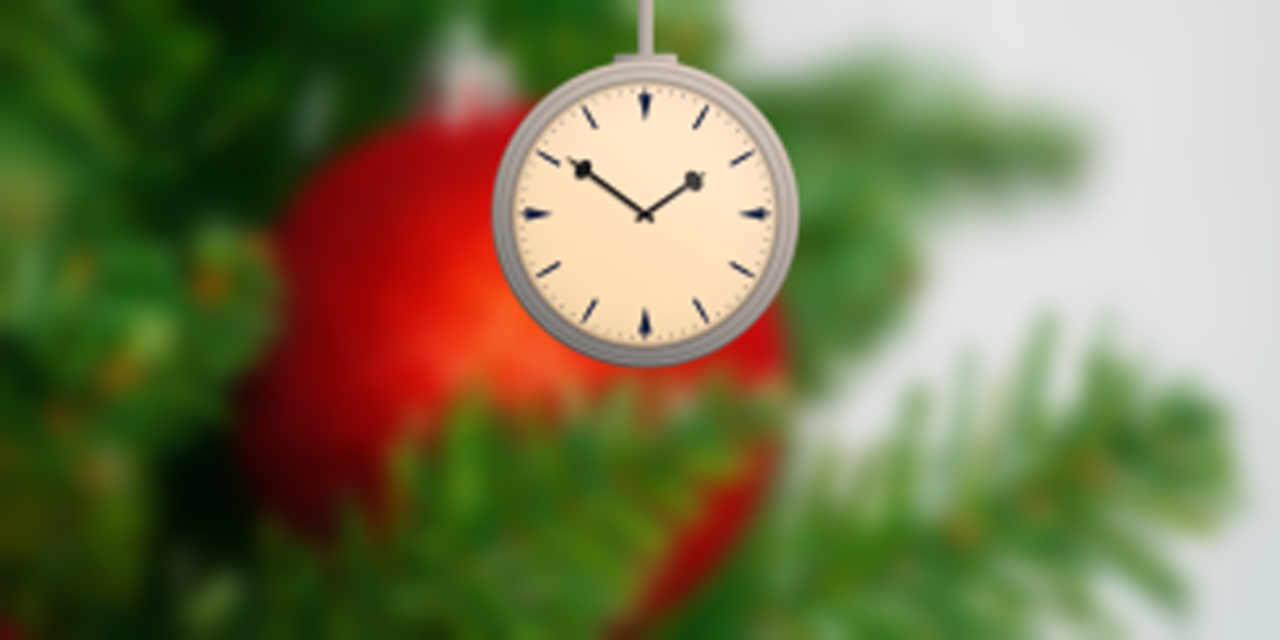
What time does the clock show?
1:51
